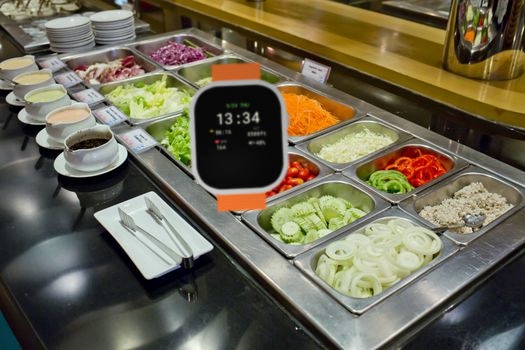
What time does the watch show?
13:34
